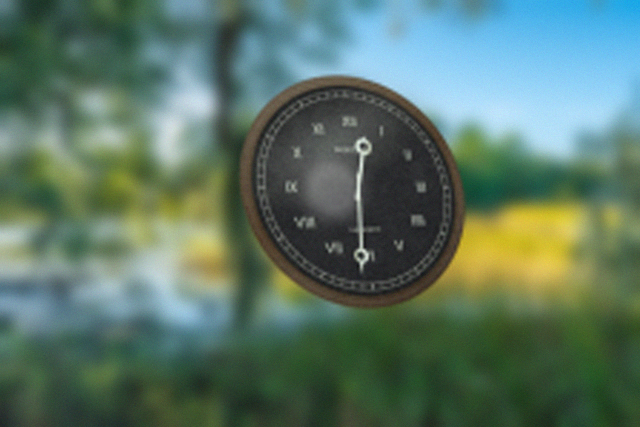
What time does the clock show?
12:31
